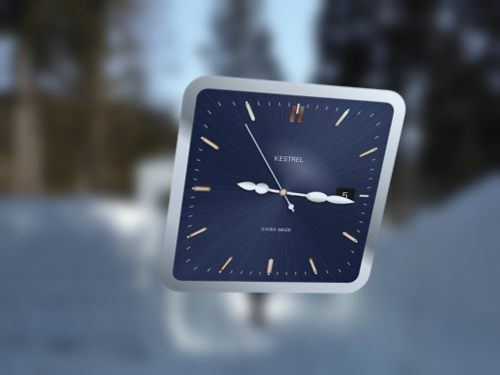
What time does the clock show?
9:15:54
